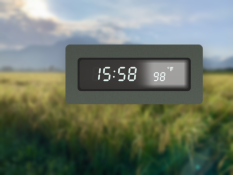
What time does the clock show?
15:58
